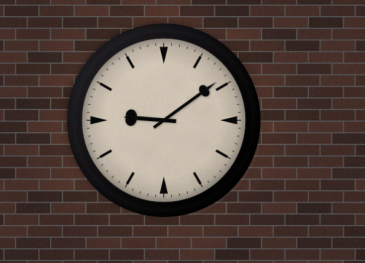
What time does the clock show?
9:09
